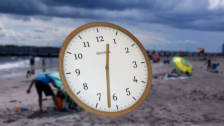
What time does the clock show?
12:32
